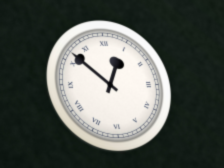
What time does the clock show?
12:52
